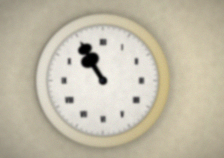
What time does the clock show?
10:55
